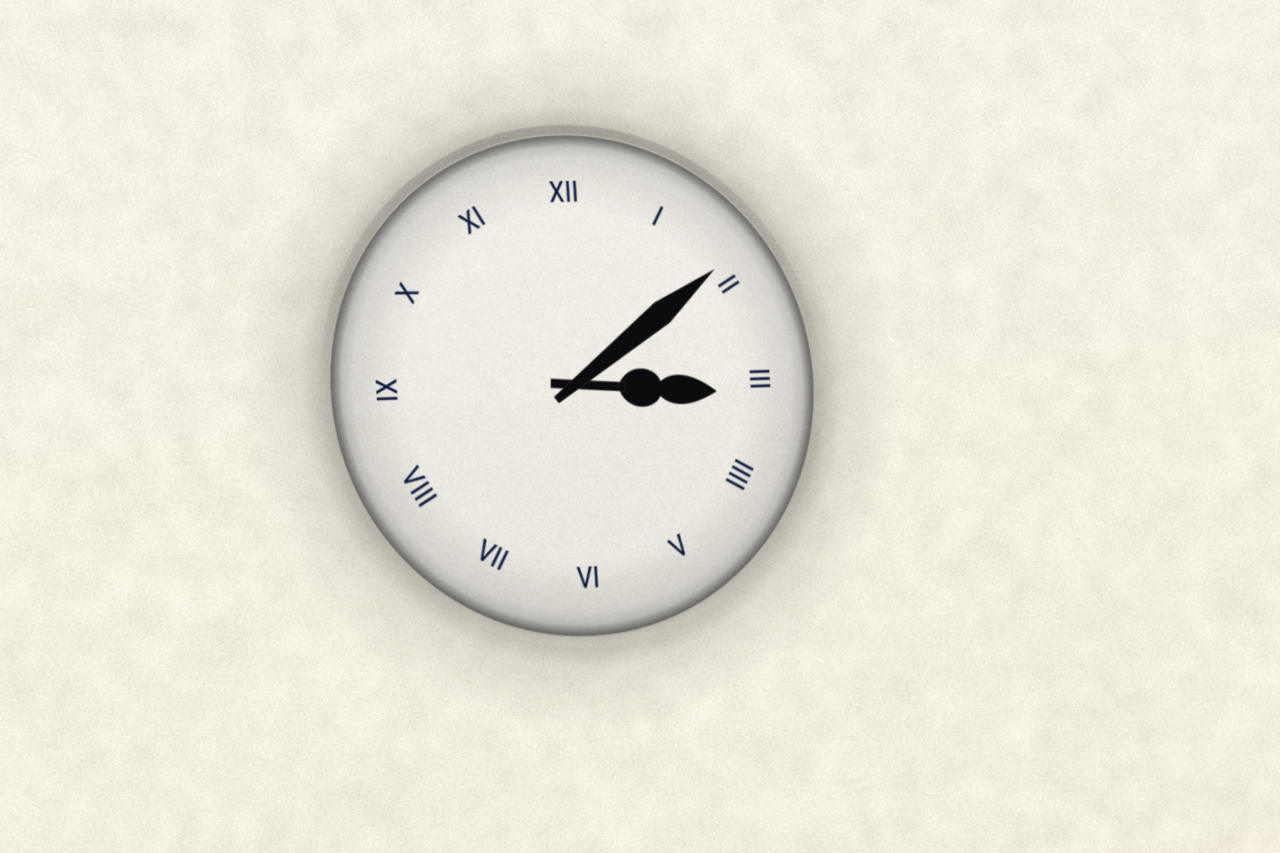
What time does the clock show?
3:09
